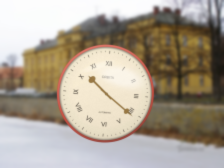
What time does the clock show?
10:21
